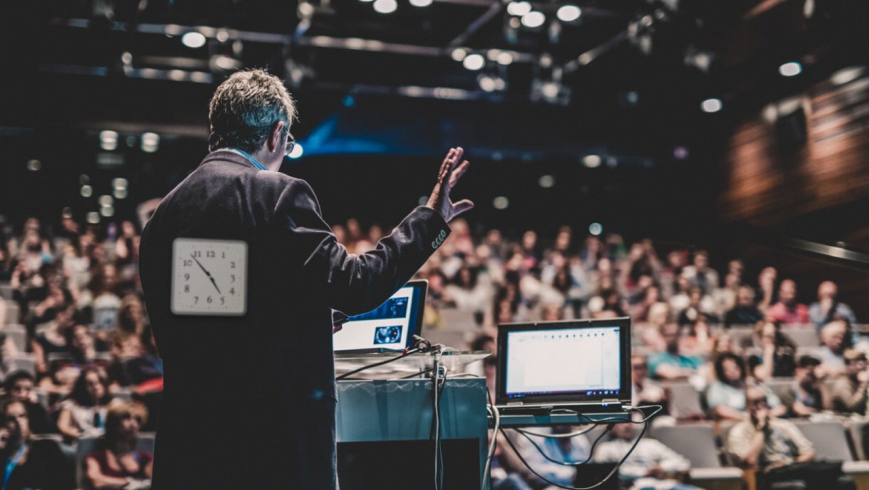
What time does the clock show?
4:53
